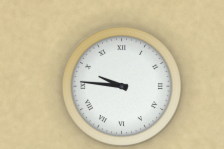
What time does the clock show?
9:46
